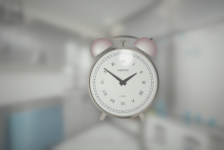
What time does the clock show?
1:51
